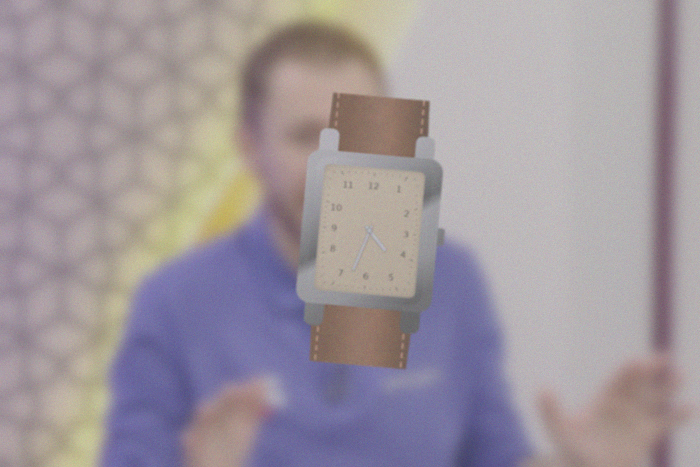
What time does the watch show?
4:33
